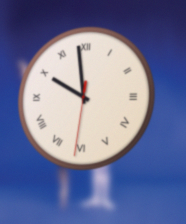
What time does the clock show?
9:58:31
